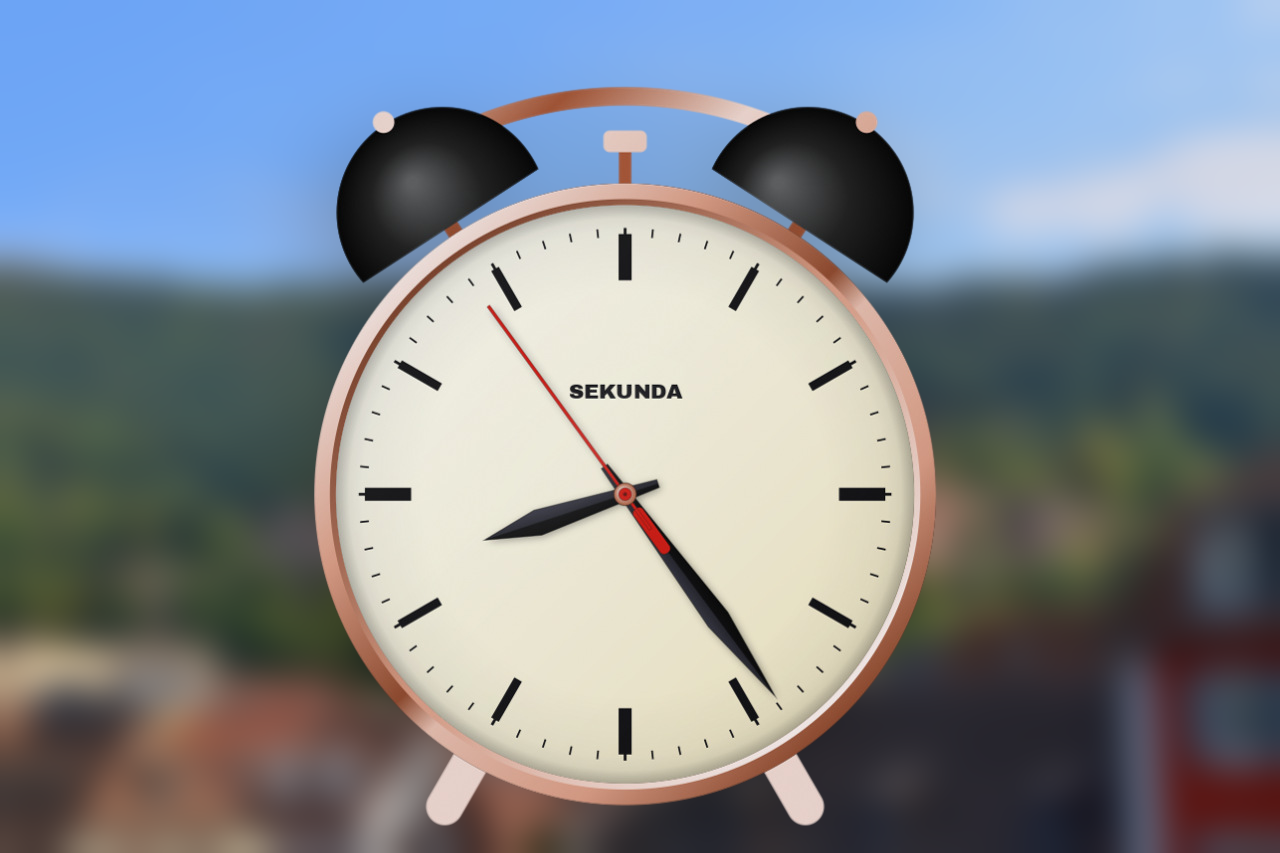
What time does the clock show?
8:23:54
